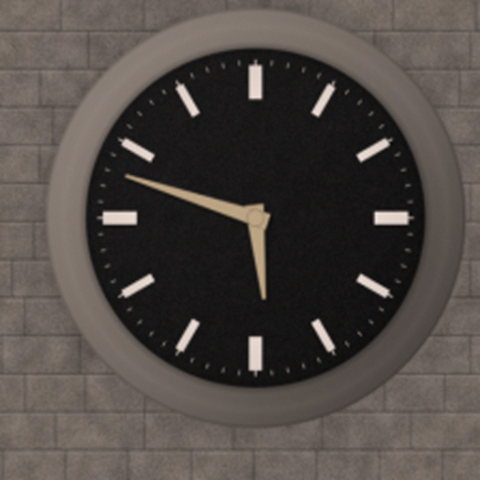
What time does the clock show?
5:48
